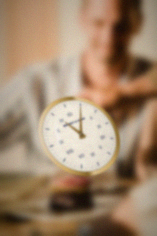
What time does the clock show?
11:05
